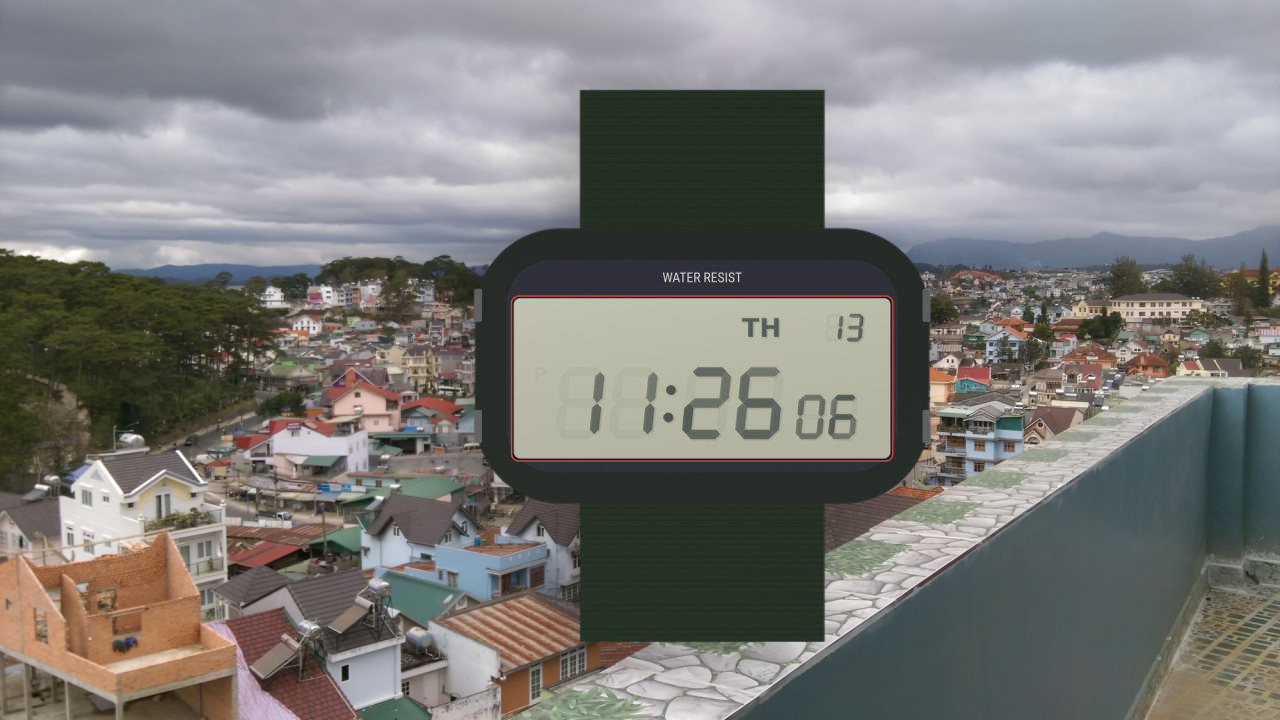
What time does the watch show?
11:26:06
